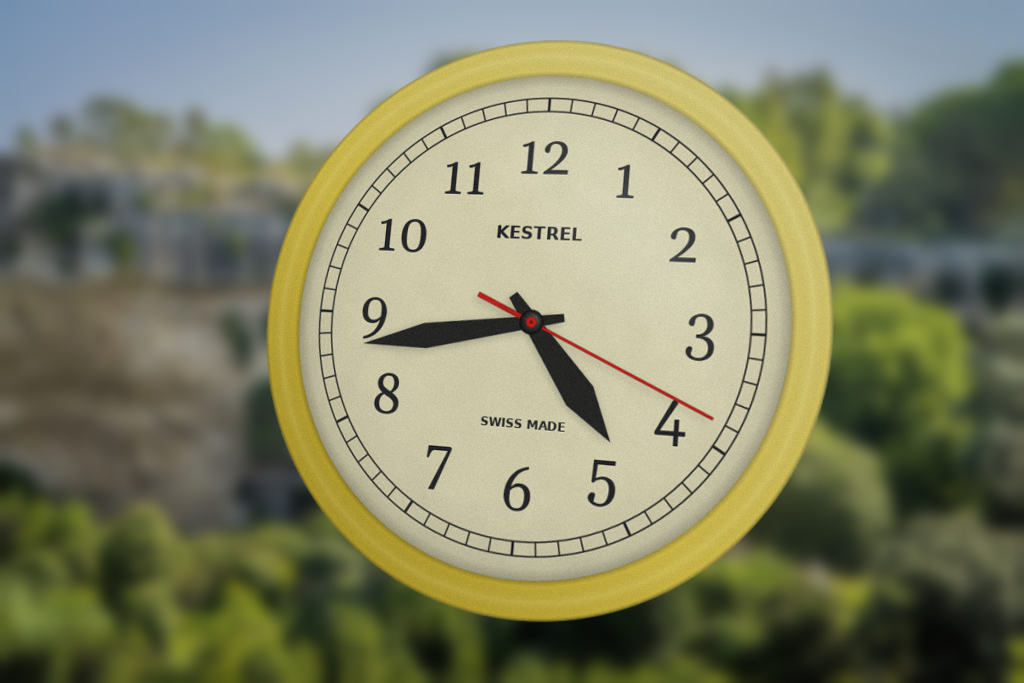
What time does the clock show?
4:43:19
